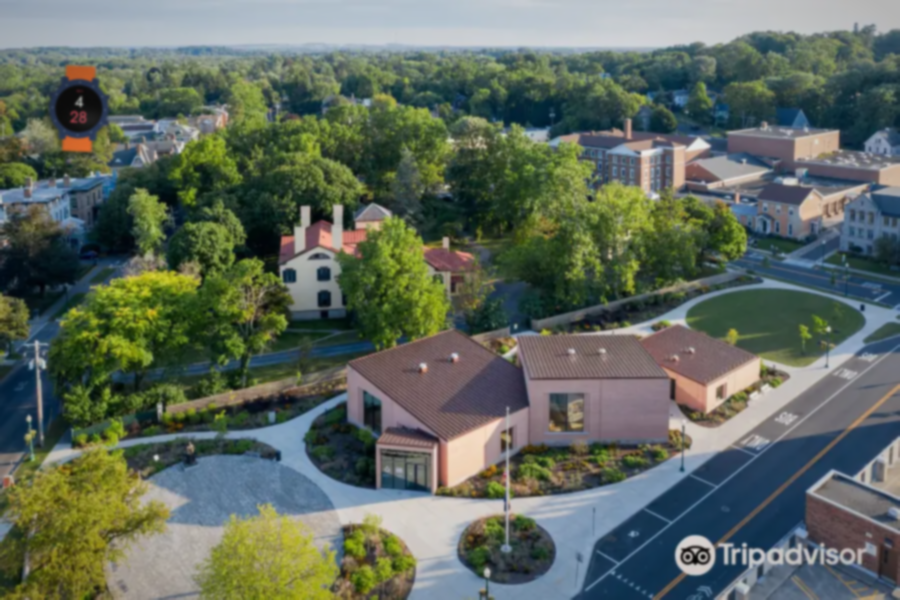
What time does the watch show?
4:28
